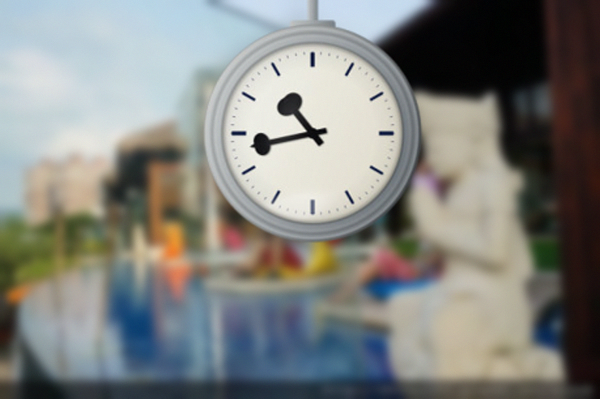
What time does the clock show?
10:43
